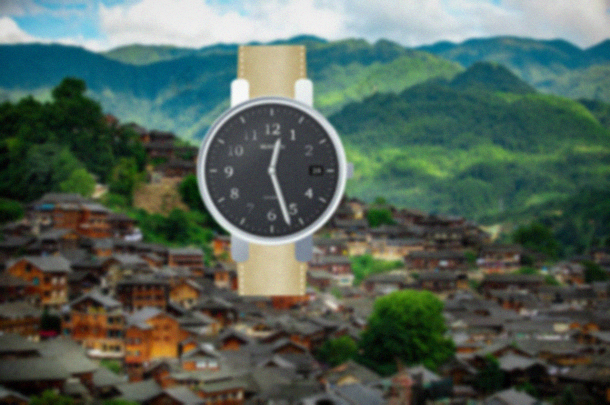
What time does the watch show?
12:27
